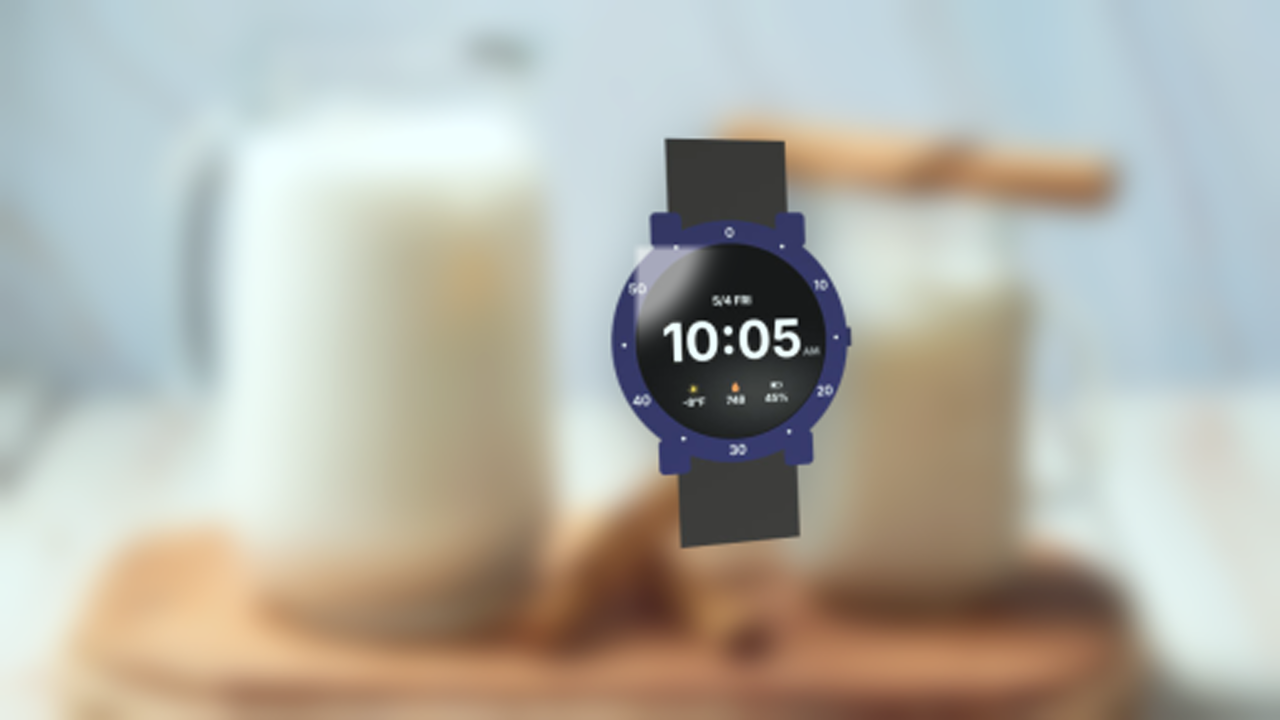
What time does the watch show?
10:05
